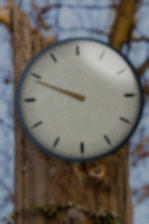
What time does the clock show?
9:49
